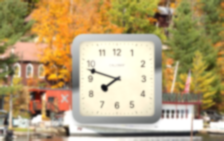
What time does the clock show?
7:48
